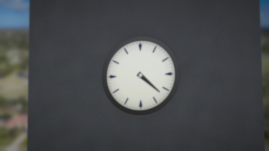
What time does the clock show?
4:22
